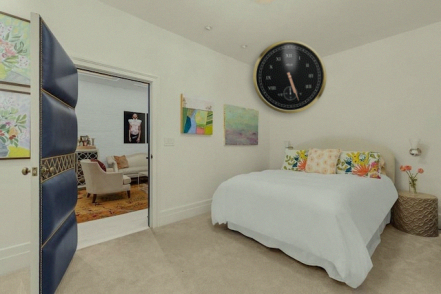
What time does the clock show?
5:27
